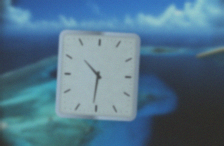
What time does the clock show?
10:31
